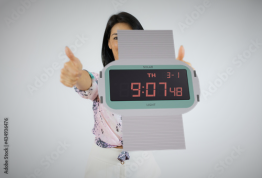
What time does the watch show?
9:07:48
